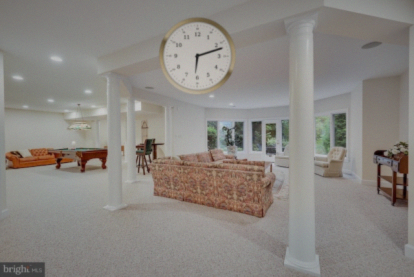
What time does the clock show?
6:12
